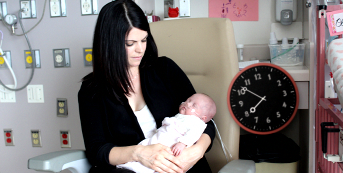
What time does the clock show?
7:52
